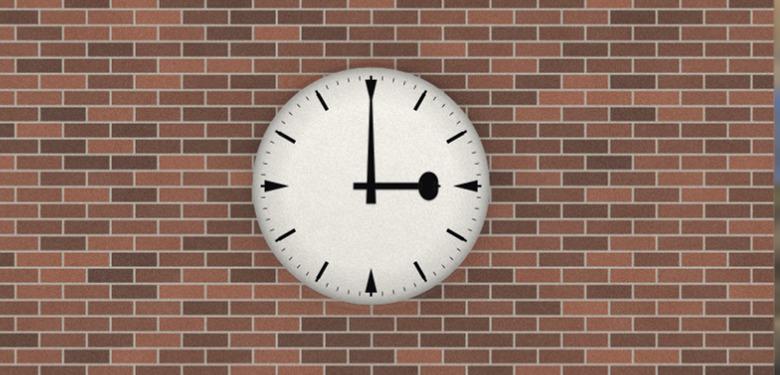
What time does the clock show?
3:00
